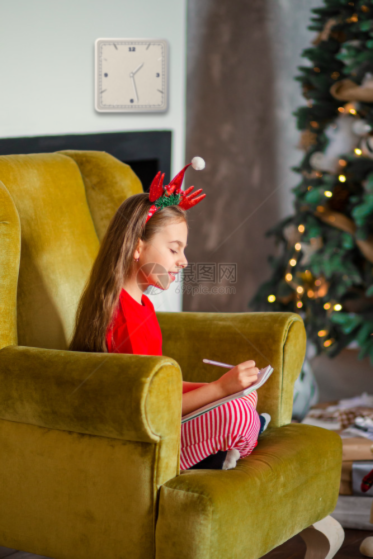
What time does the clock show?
1:28
